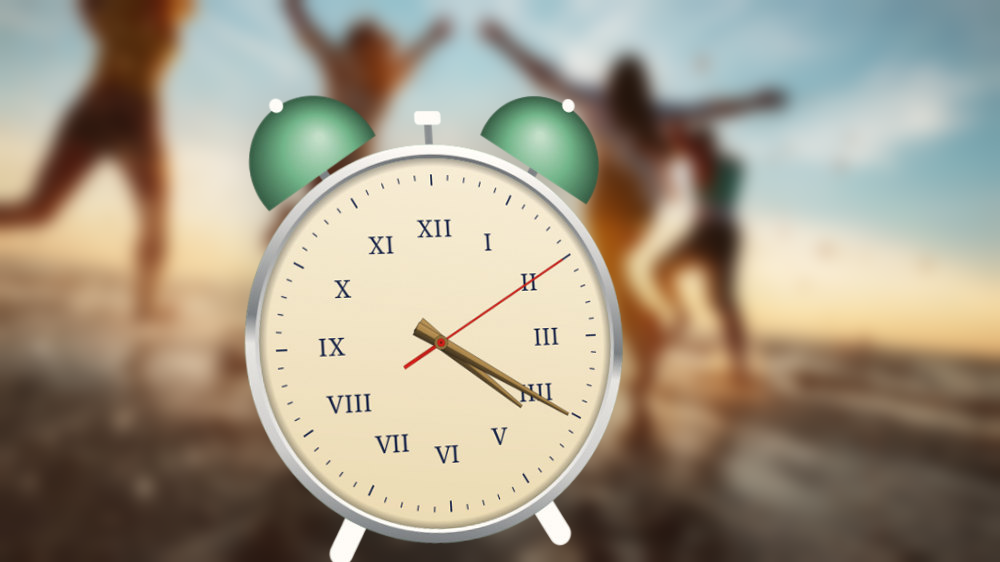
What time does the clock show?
4:20:10
